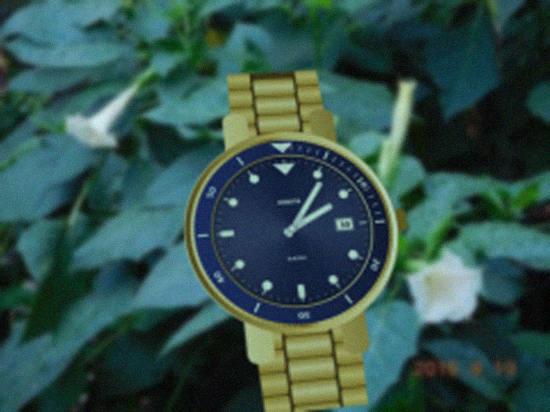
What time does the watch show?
2:06
